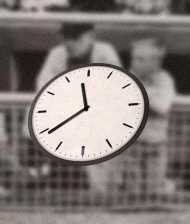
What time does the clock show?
11:39
